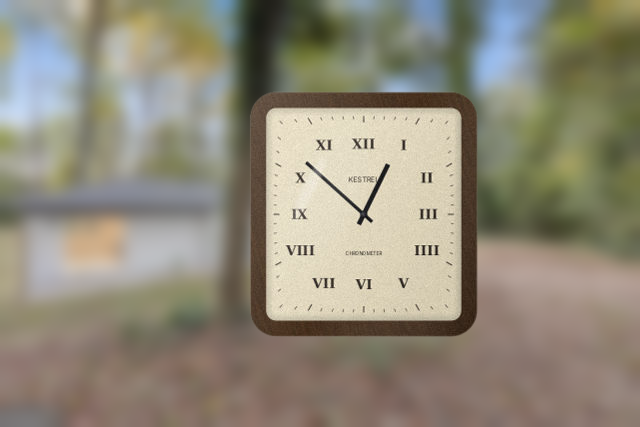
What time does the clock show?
12:52
